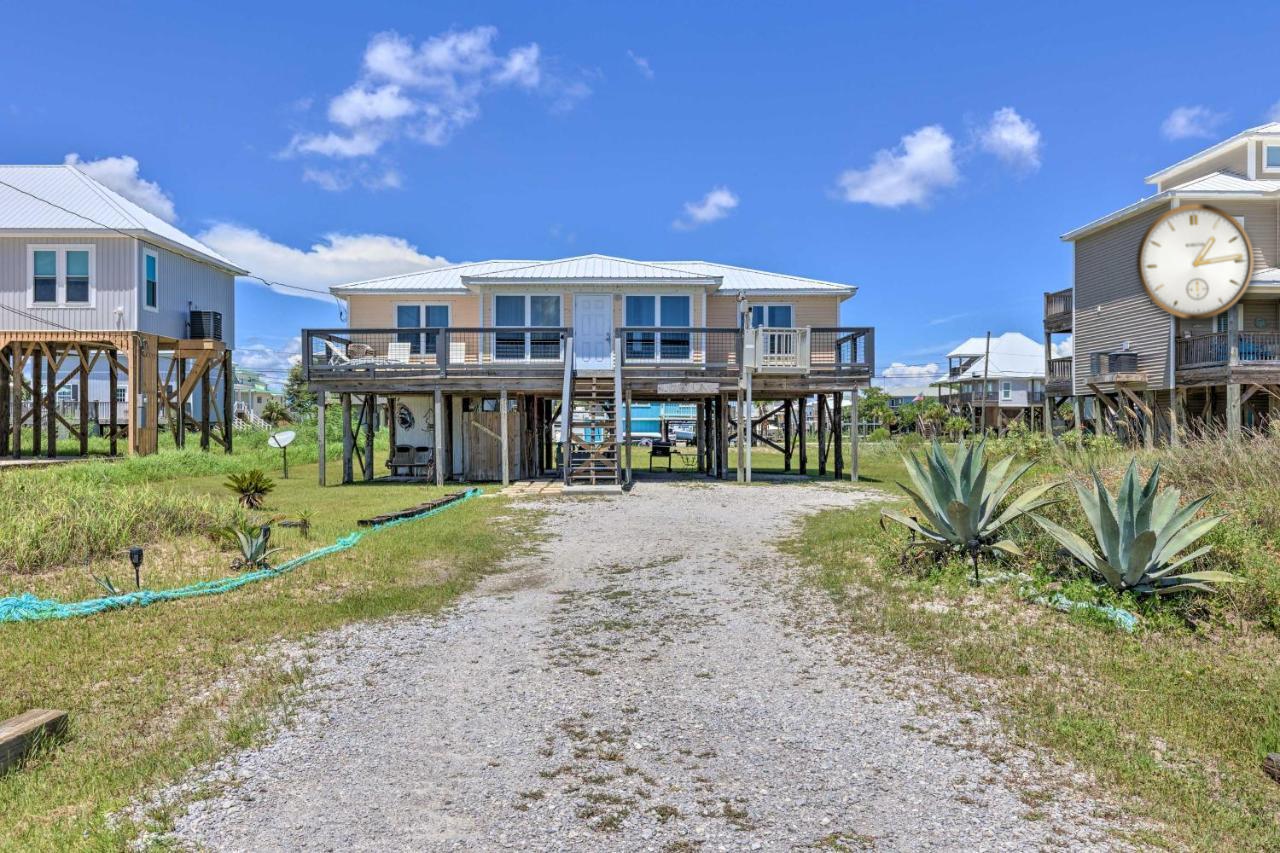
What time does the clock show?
1:14
